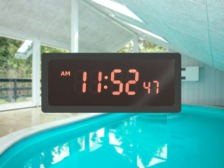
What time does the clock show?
11:52:47
